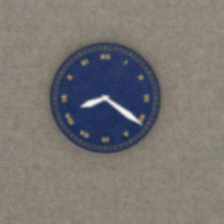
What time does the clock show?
8:21
